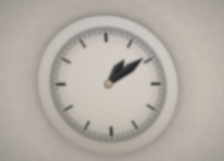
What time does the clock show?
1:09
